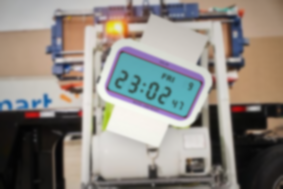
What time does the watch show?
23:02
